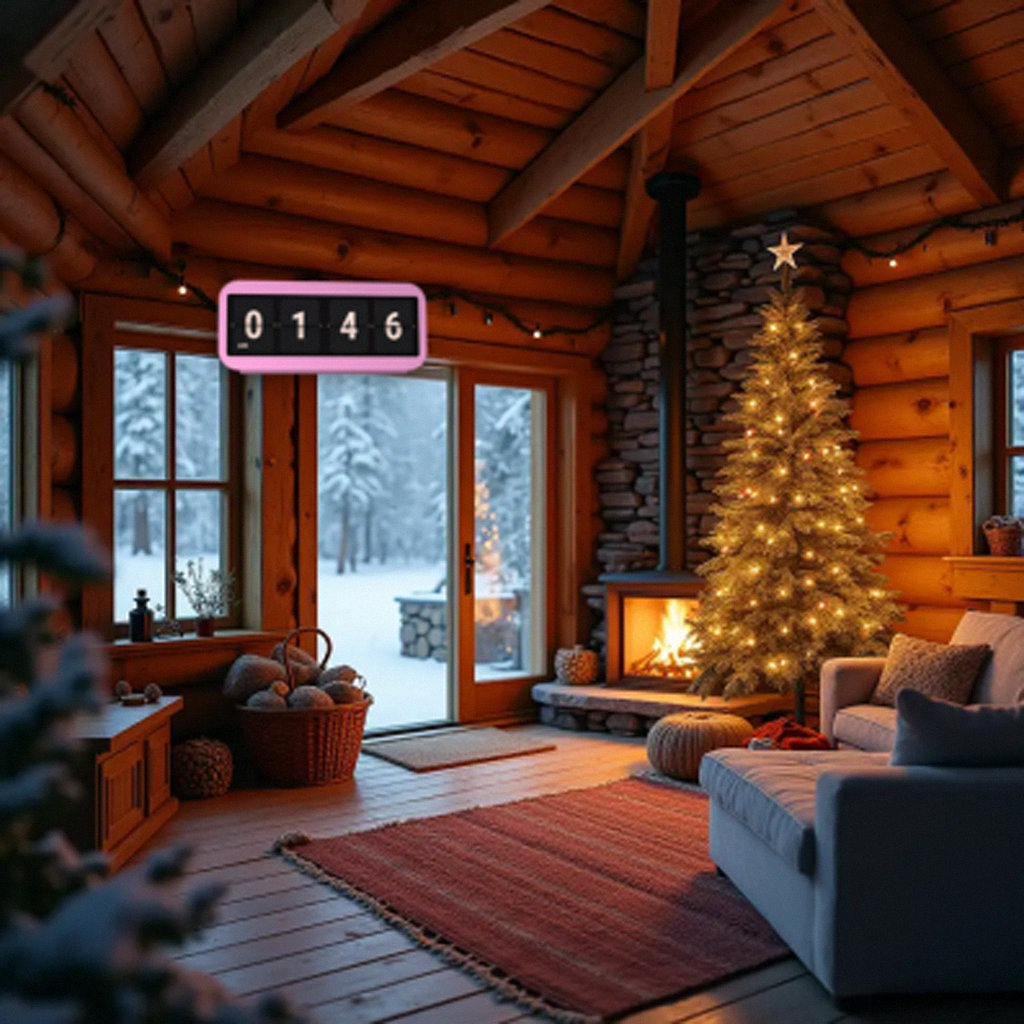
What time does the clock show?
1:46
